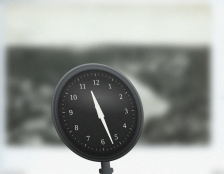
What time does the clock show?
11:27
